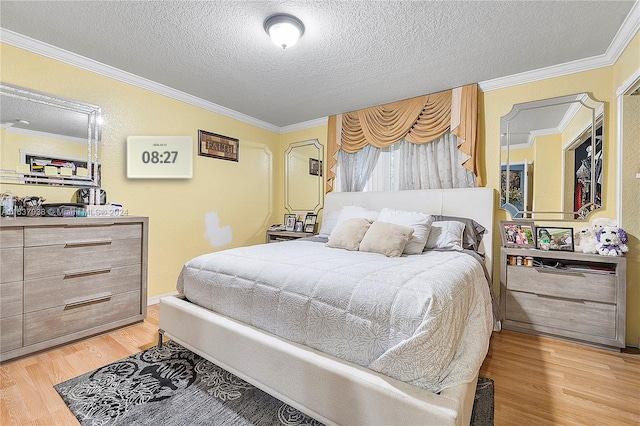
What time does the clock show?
8:27
